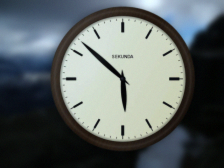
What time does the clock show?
5:52
